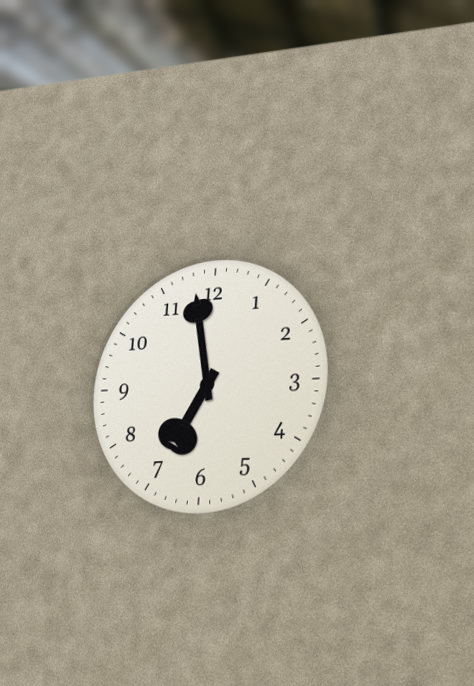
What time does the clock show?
6:58
